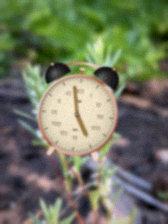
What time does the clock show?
4:58
